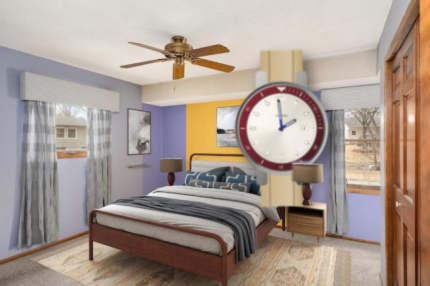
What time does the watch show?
1:59
